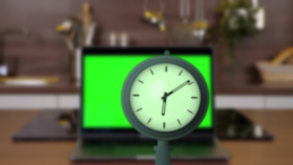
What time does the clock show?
6:09
